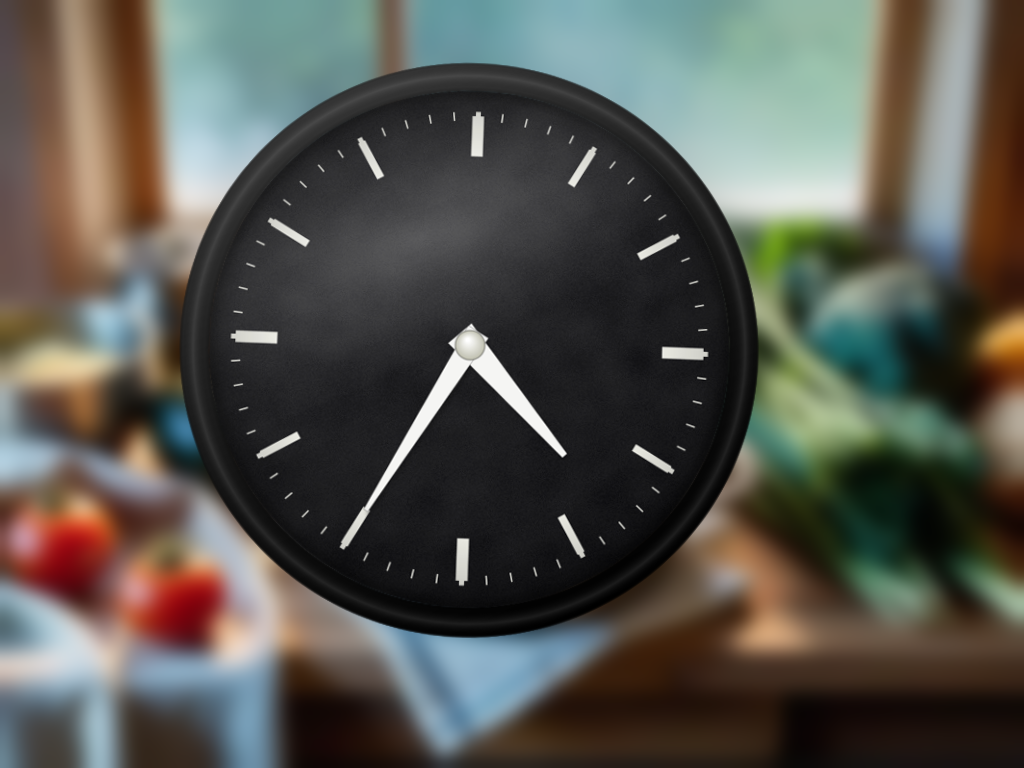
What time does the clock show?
4:35
